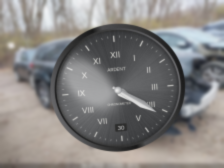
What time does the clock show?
4:21
